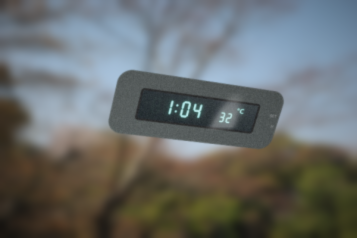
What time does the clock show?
1:04
